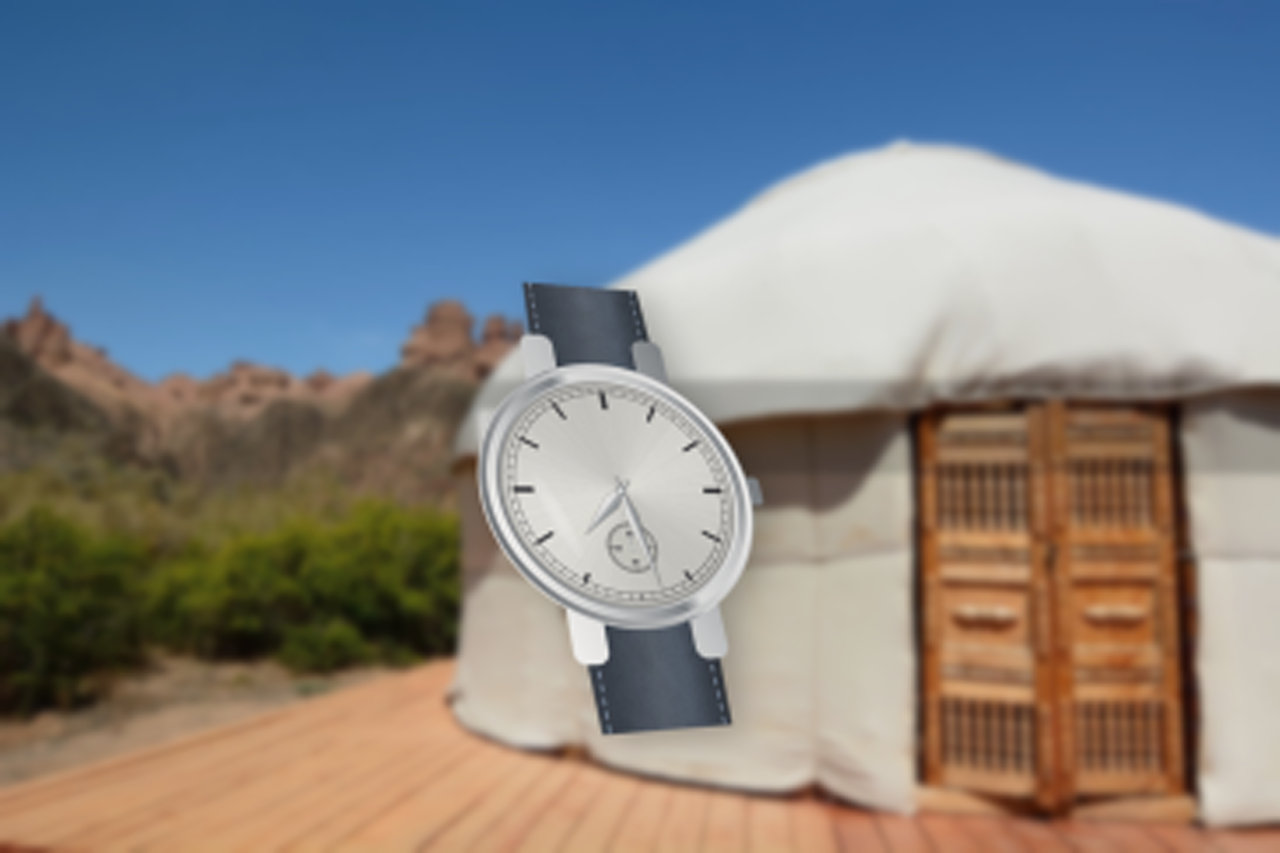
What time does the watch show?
7:28
